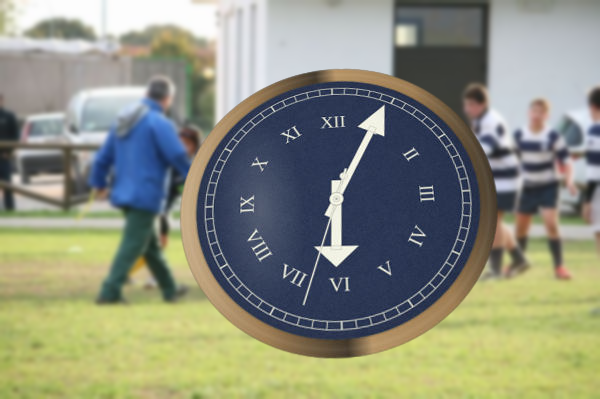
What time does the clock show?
6:04:33
